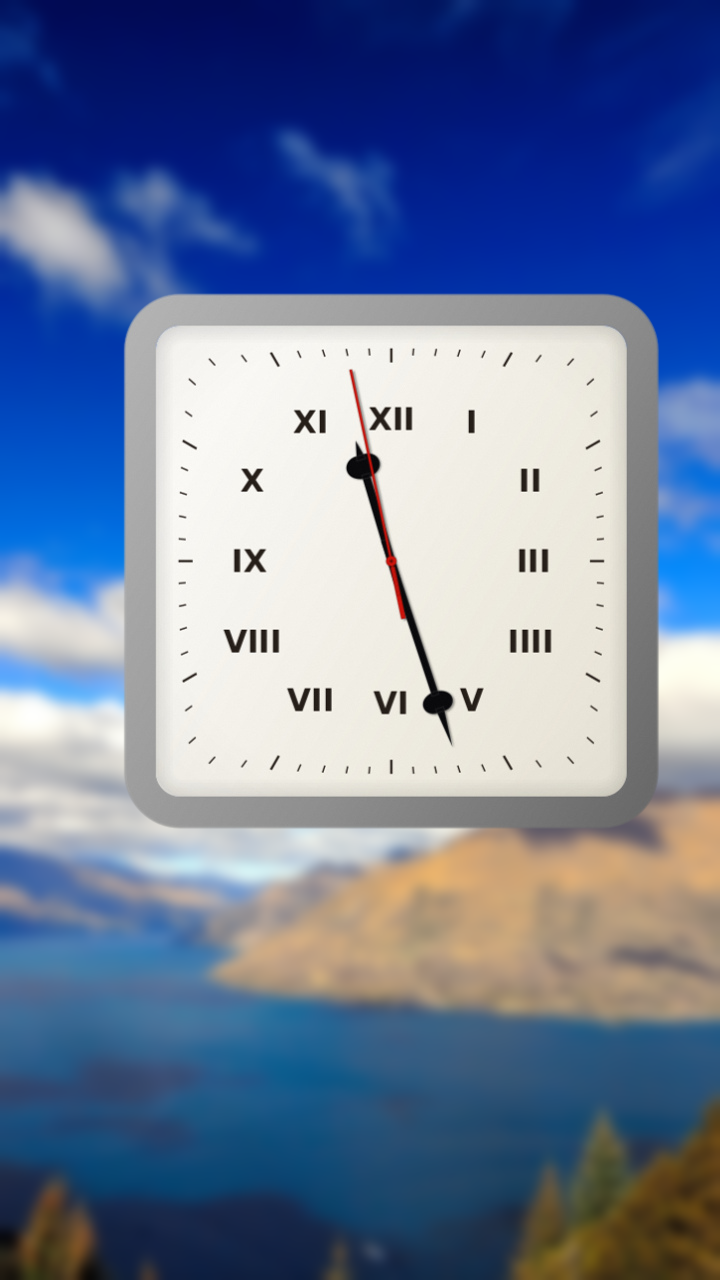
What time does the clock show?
11:26:58
